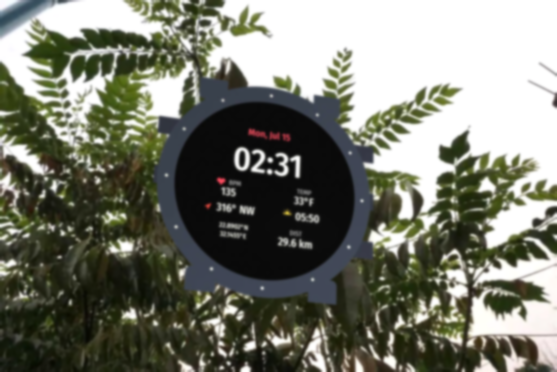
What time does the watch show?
2:31
